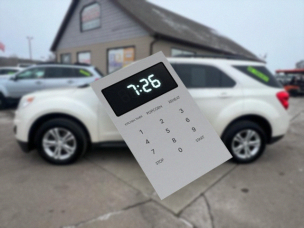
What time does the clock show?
7:26
